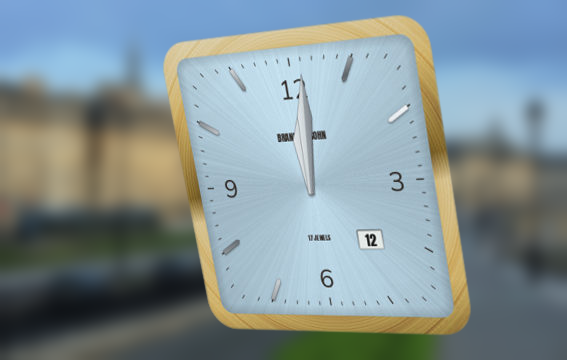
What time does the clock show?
12:01
